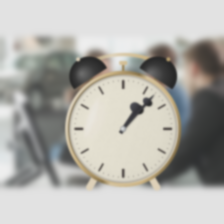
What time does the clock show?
1:07
